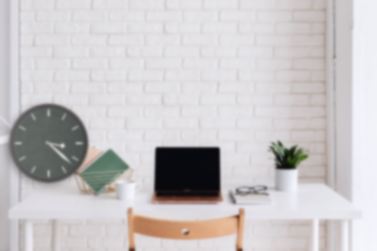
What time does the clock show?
3:22
